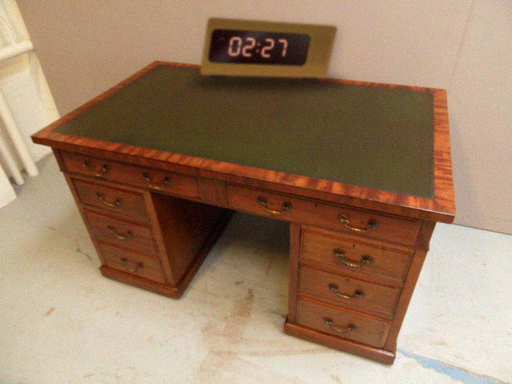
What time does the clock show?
2:27
